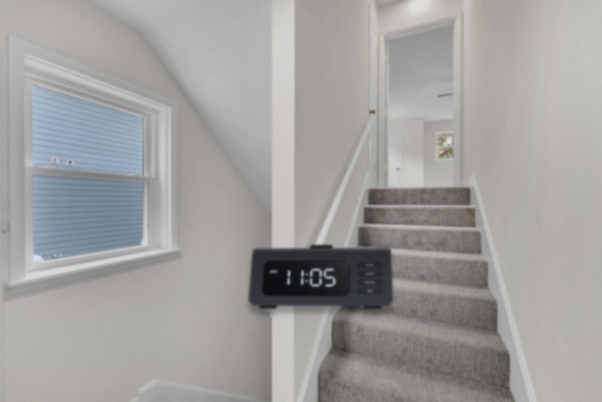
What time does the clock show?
11:05
